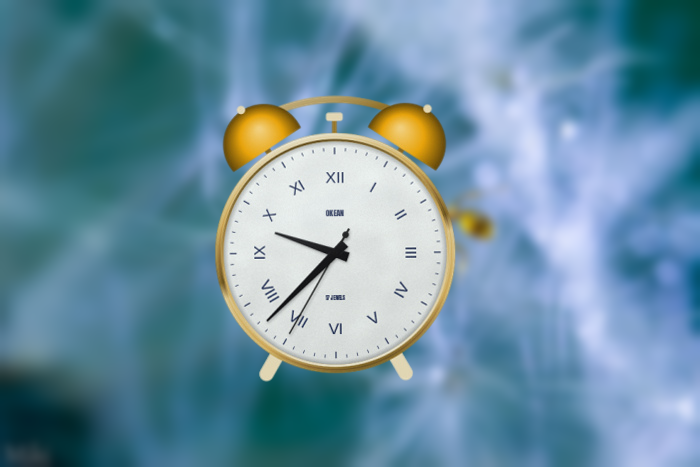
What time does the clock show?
9:37:35
